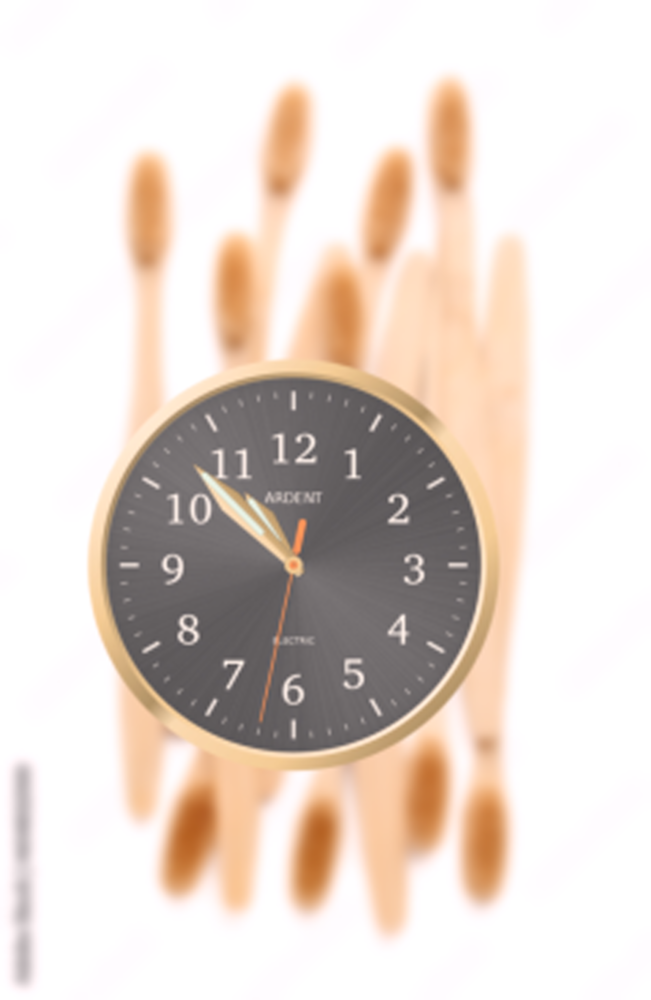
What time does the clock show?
10:52:32
